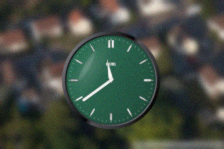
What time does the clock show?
11:39
